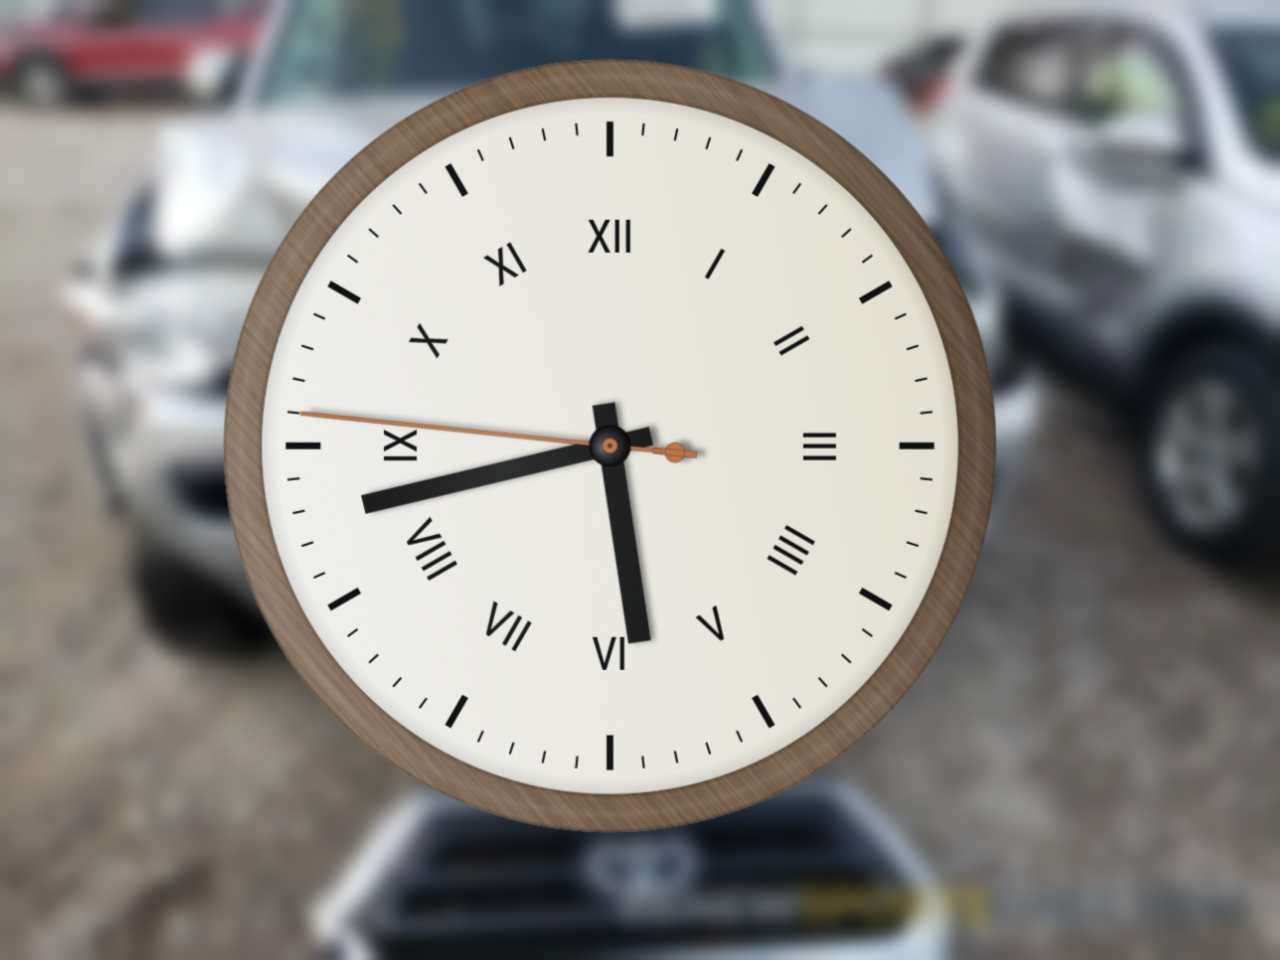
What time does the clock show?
5:42:46
